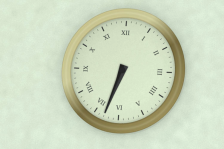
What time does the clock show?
6:33
